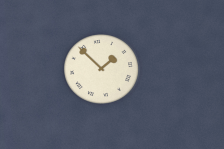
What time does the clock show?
1:54
